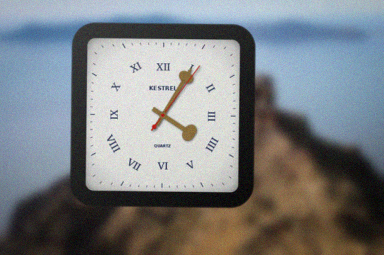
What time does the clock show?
4:05:06
